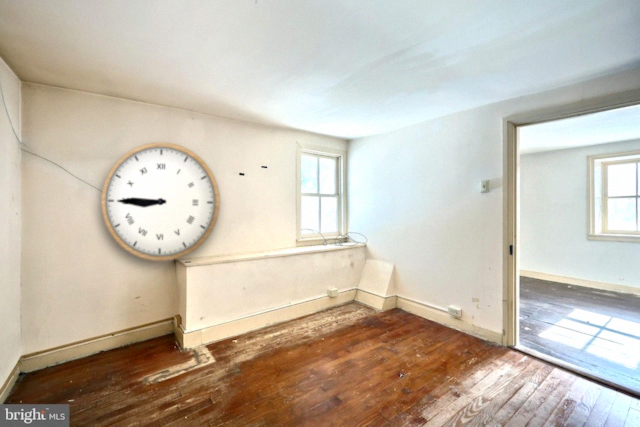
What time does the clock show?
8:45
